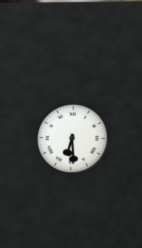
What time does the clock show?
6:29
